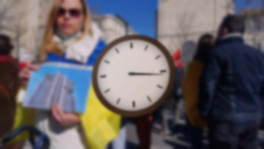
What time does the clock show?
3:16
